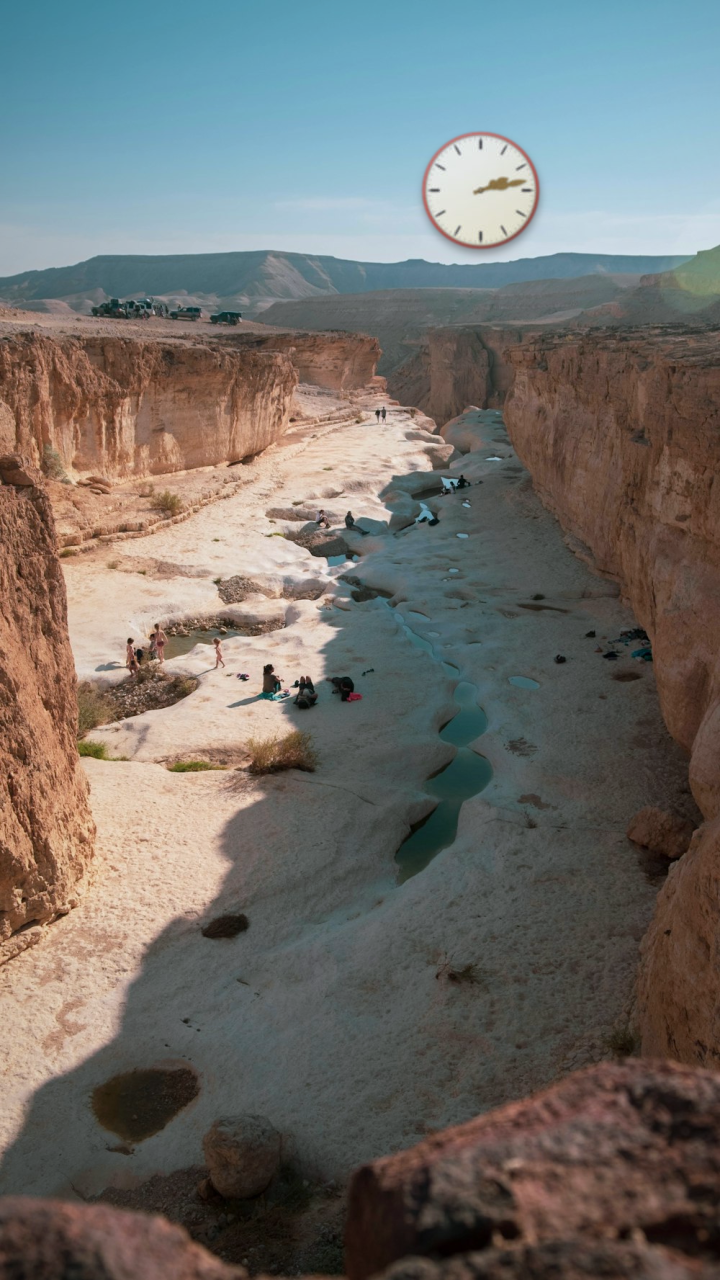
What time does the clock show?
2:13
